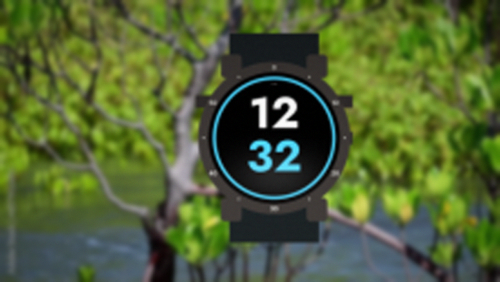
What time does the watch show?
12:32
